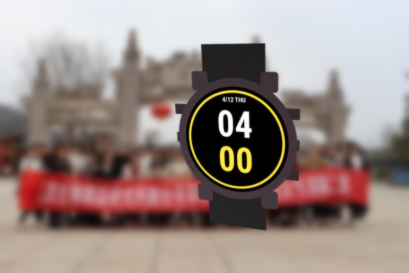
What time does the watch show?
4:00
